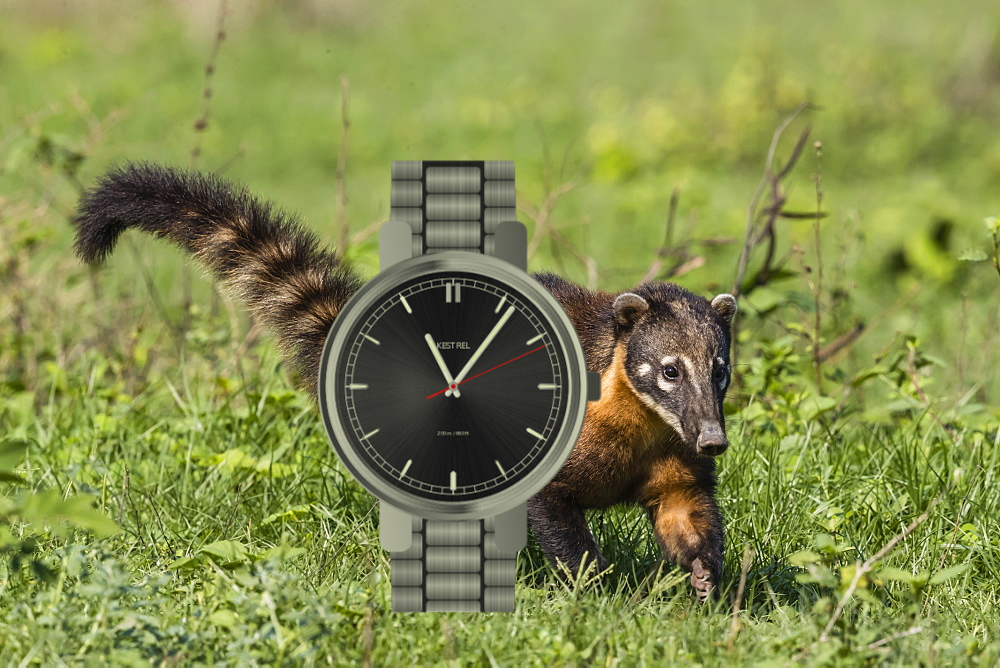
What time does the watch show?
11:06:11
